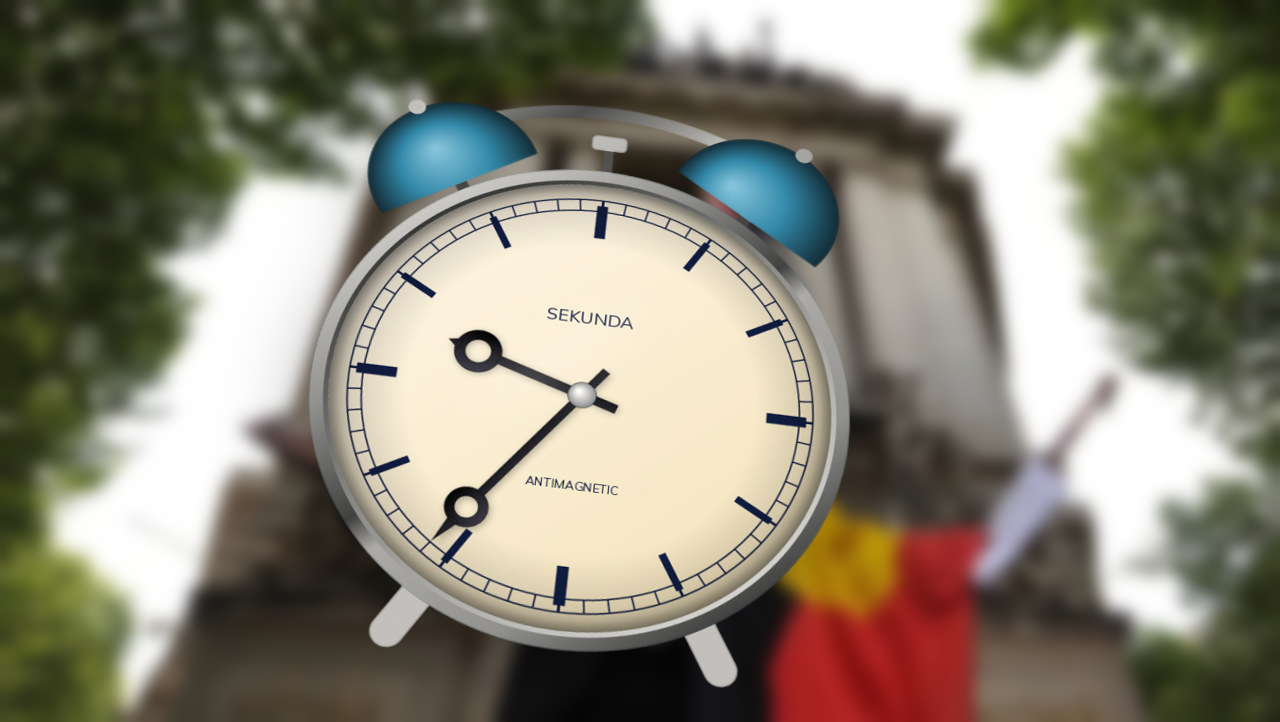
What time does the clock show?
9:36
